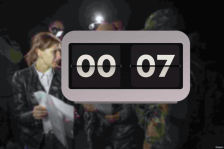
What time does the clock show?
0:07
